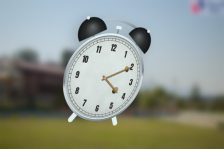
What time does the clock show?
4:10
